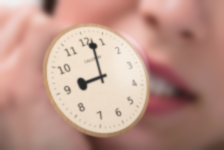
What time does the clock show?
9:02
